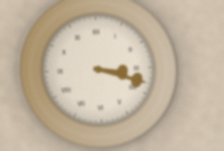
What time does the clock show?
3:18
